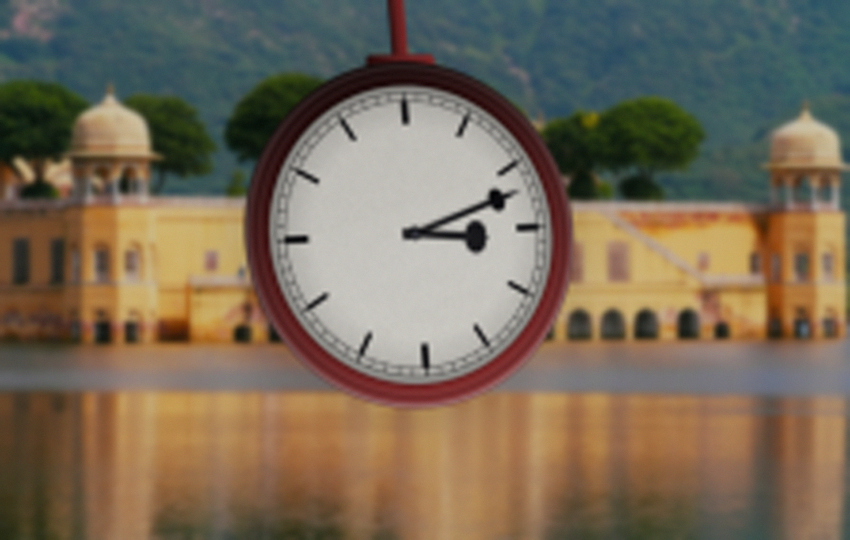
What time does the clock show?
3:12
